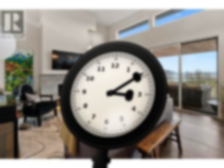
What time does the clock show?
3:09
